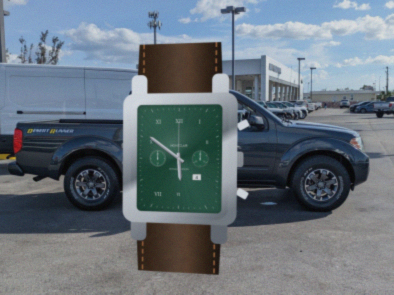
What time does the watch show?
5:51
